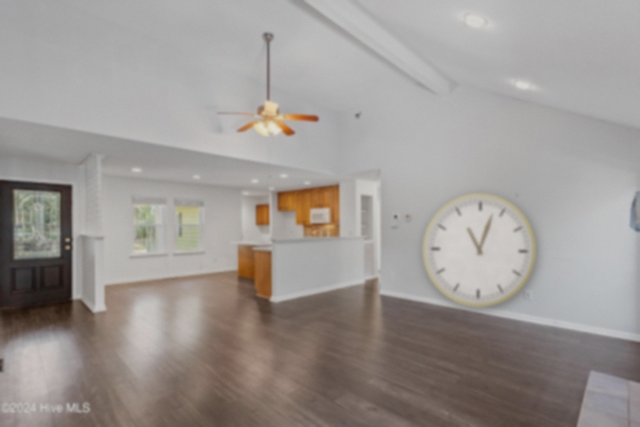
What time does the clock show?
11:03
